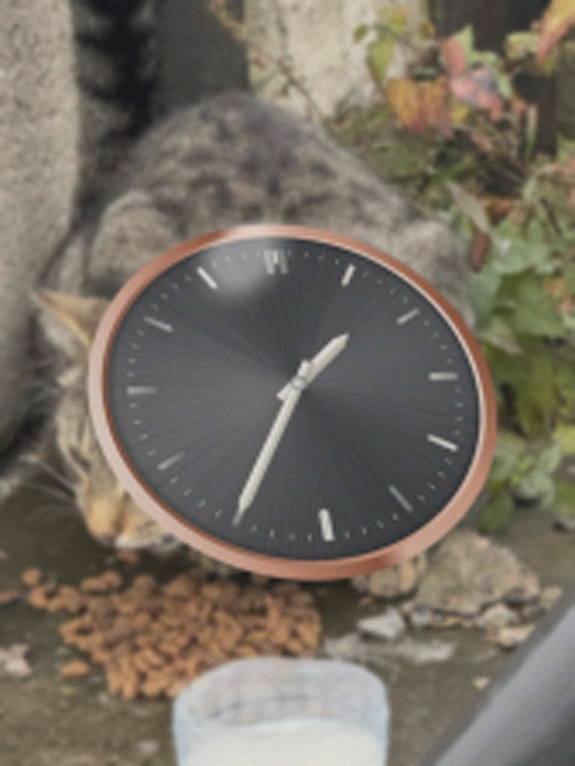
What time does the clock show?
1:35
